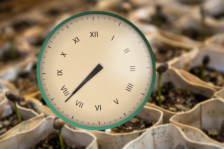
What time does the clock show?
7:38
